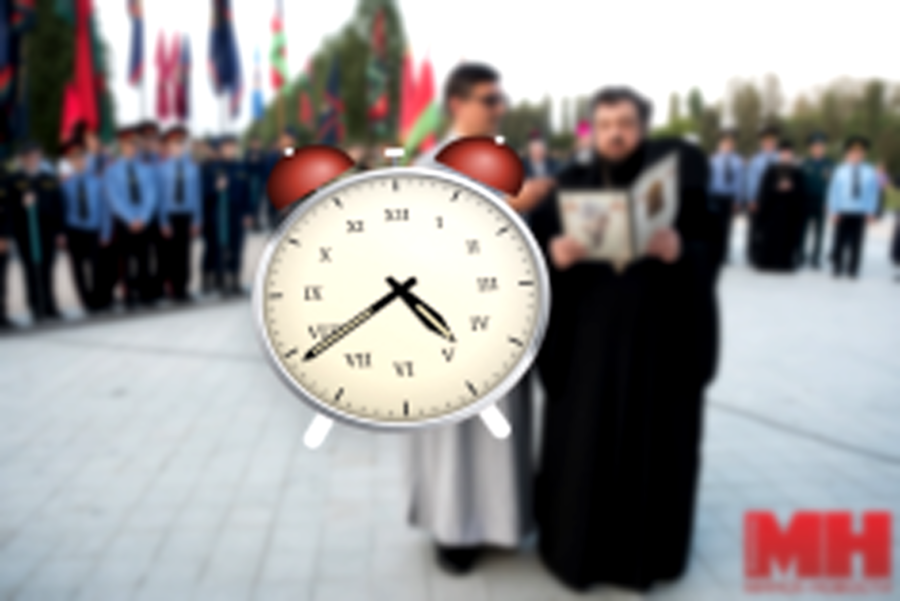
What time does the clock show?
4:39
